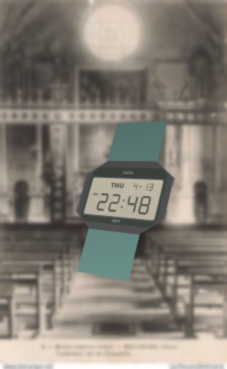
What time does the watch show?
22:48
